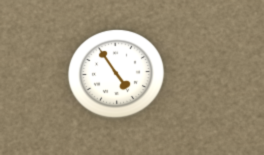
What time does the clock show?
4:55
